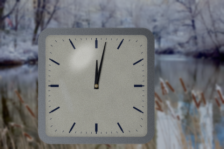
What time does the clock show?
12:02
